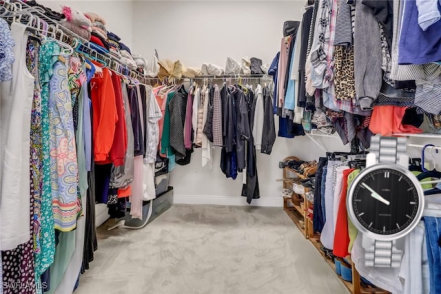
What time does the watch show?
9:51
